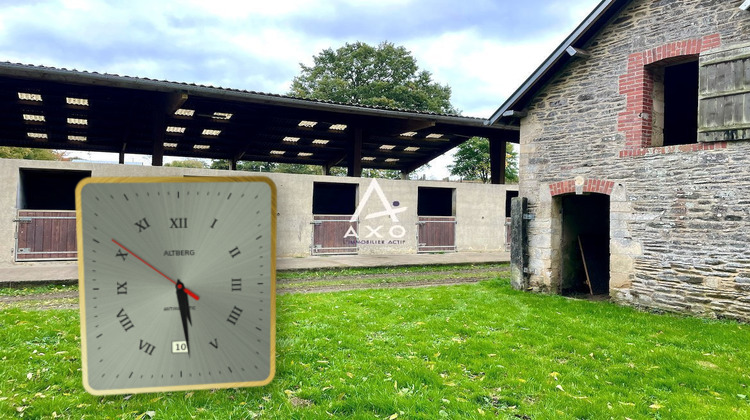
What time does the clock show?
5:28:51
